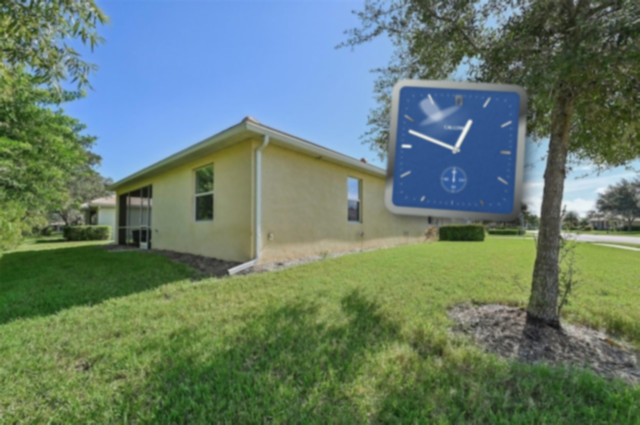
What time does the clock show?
12:48
